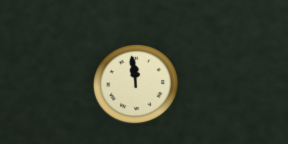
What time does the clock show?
11:59
